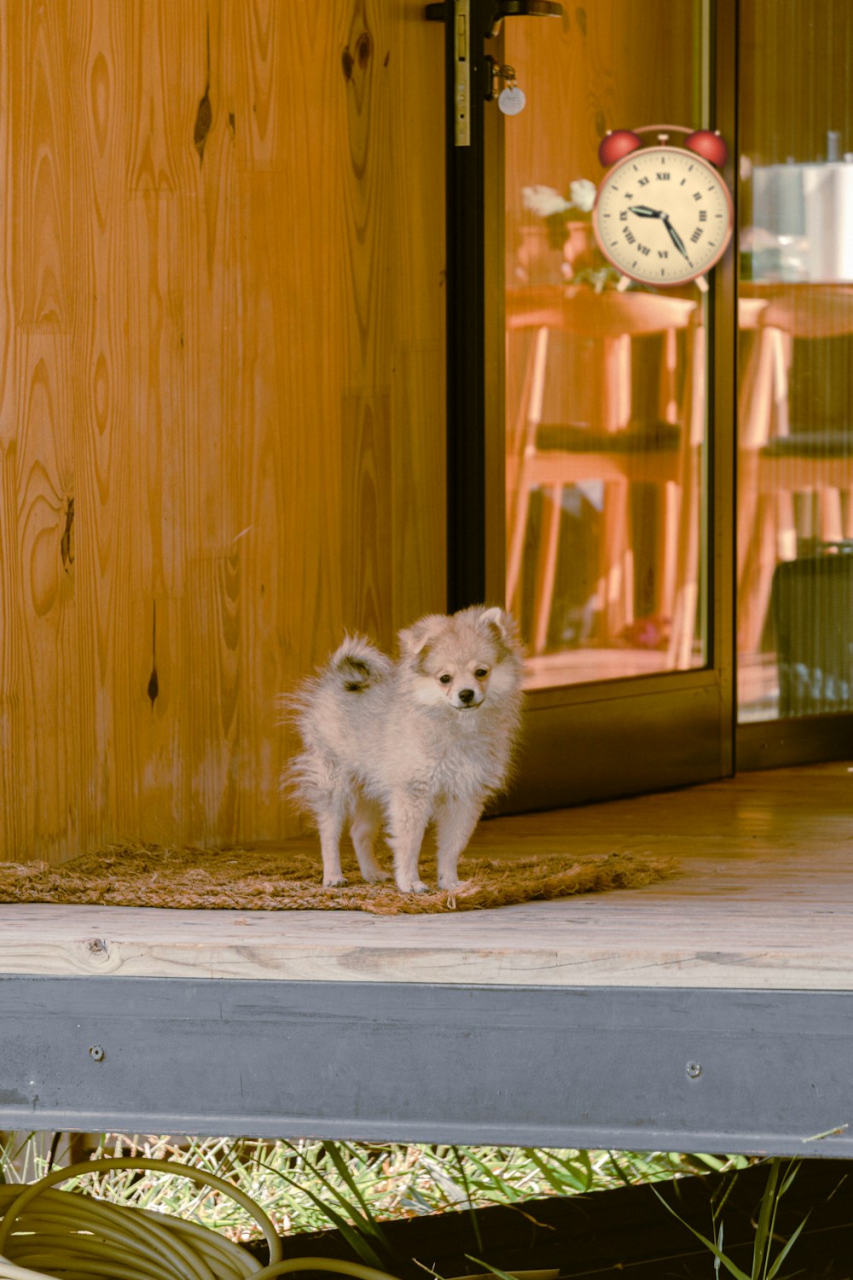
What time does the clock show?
9:25
